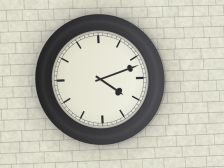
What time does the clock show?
4:12
